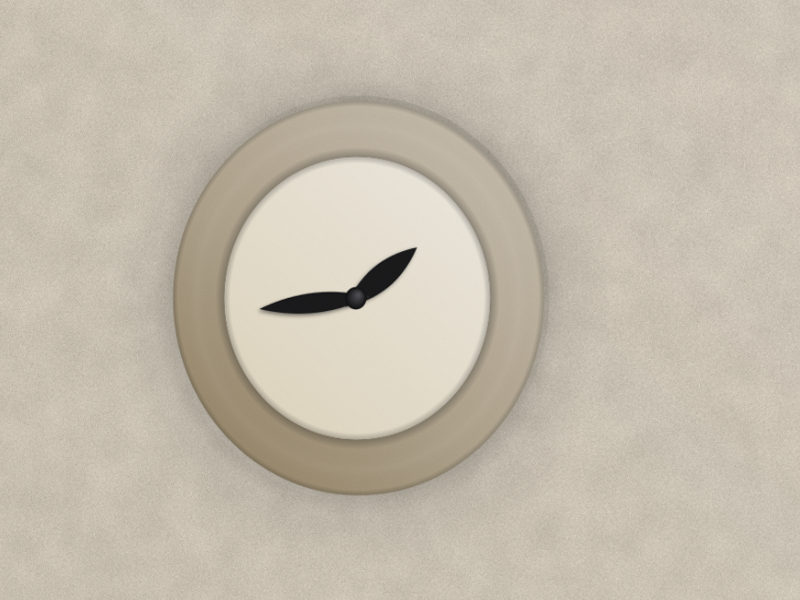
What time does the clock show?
1:44
